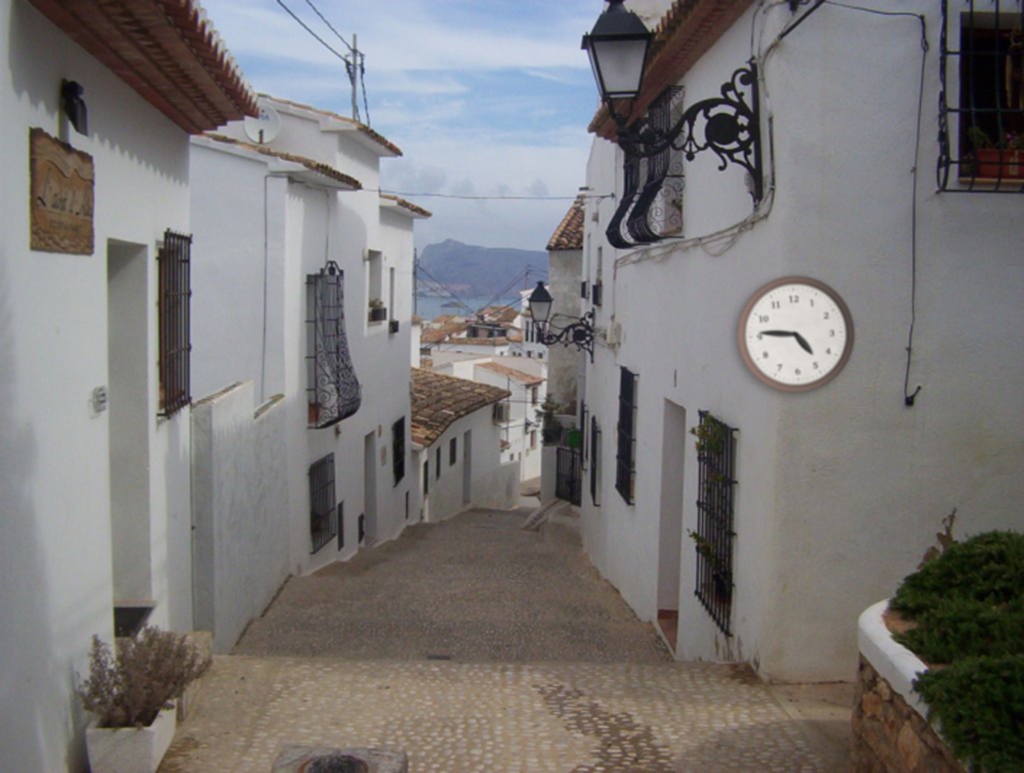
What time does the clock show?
4:46
